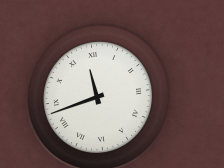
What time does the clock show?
11:43
